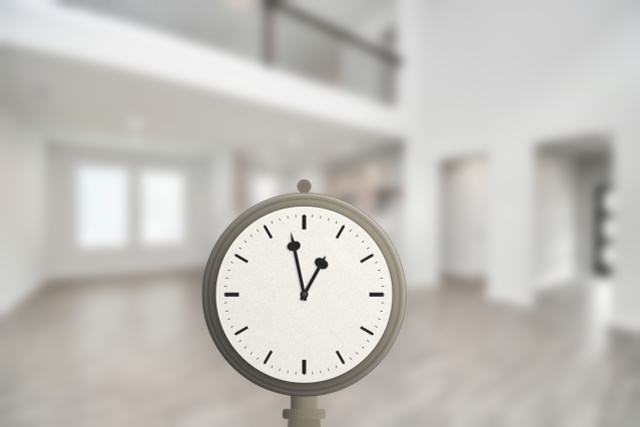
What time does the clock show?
12:58
